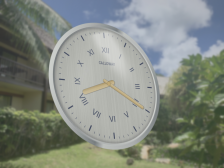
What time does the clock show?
8:20
